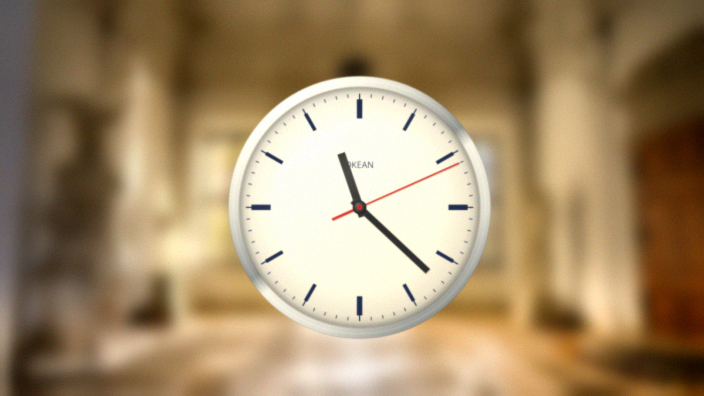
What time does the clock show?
11:22:11
